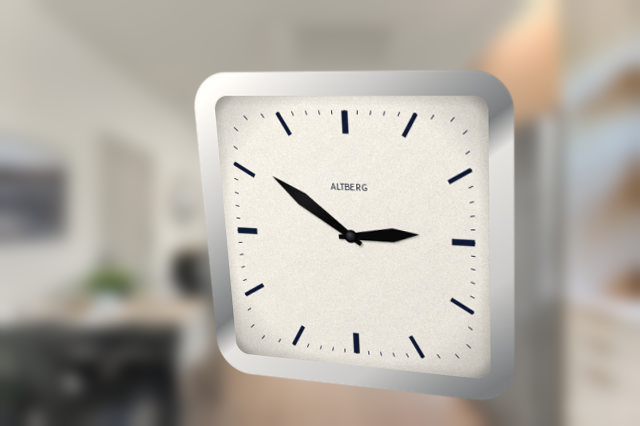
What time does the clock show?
2:51
